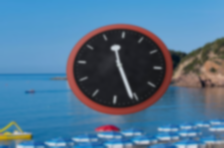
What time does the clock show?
11:26
